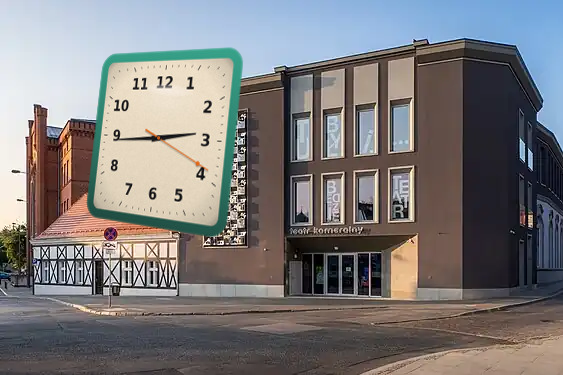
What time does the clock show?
2:44:19
